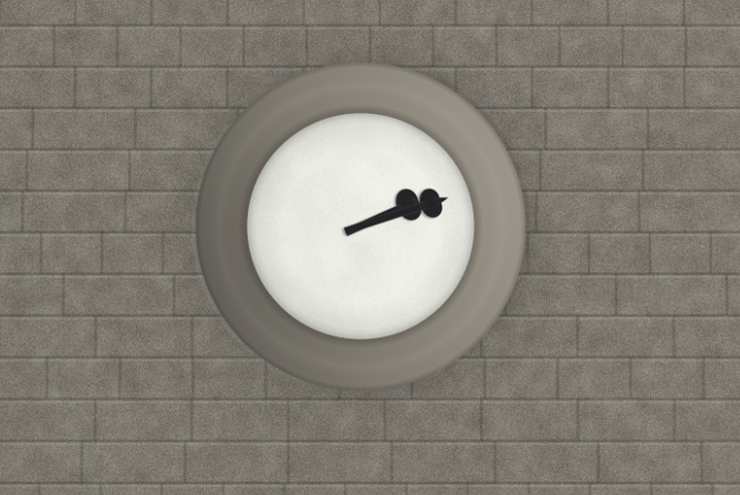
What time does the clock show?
2:12
